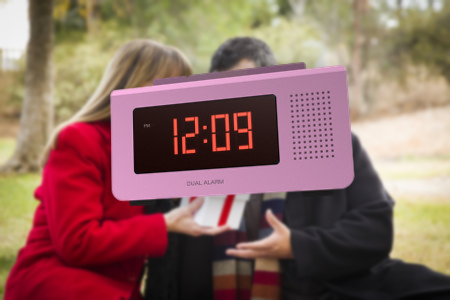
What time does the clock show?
12:09
